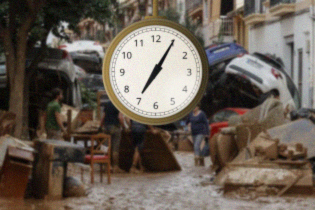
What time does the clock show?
7:05
